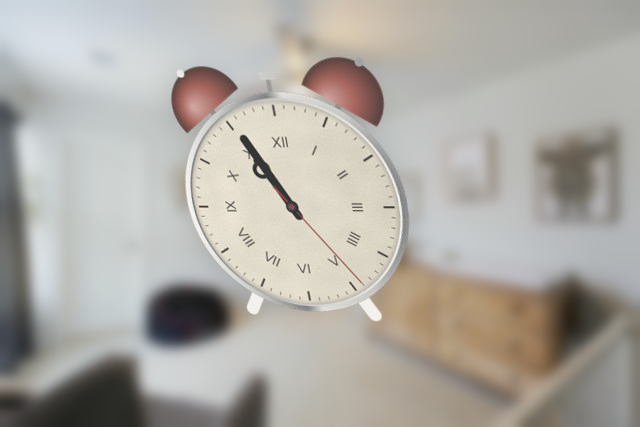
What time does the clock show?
10:55:24
